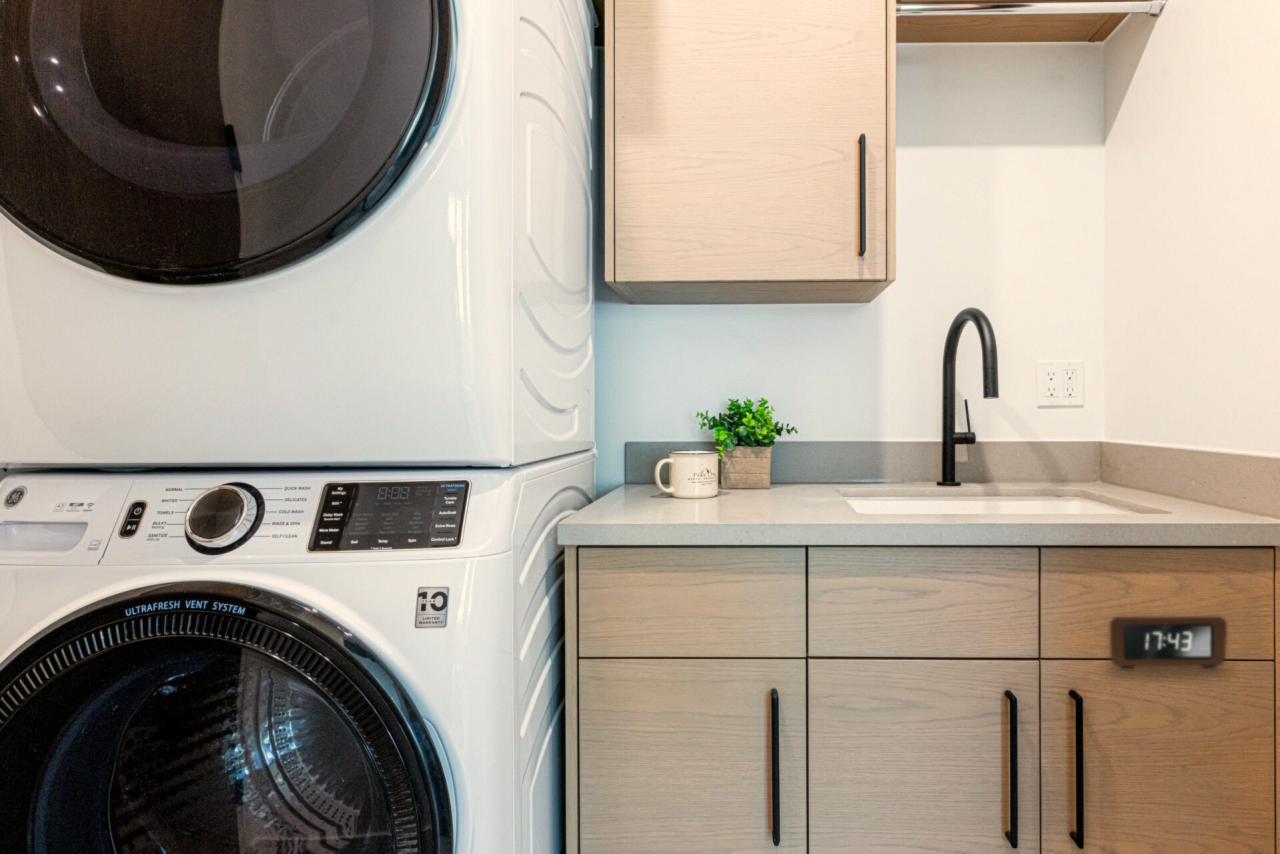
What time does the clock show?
17:43
